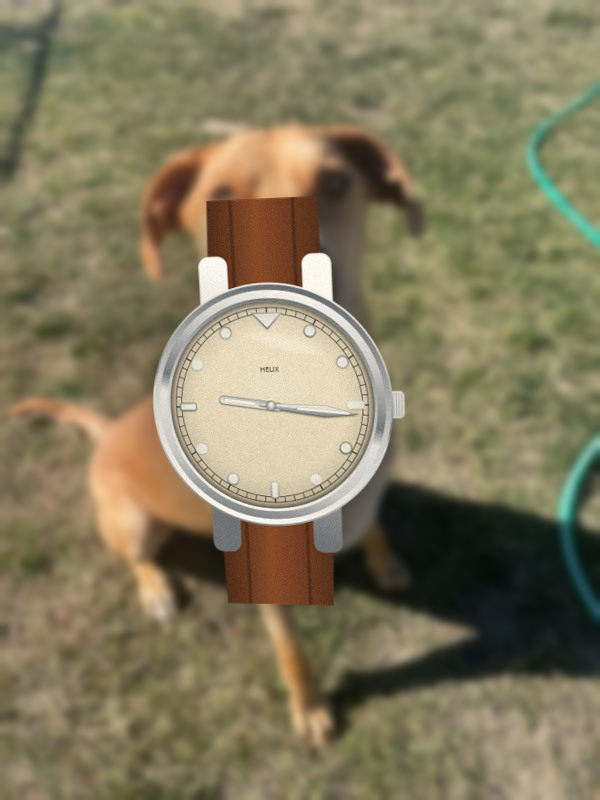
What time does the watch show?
9:16
